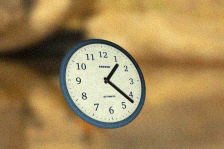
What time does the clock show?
1:22
